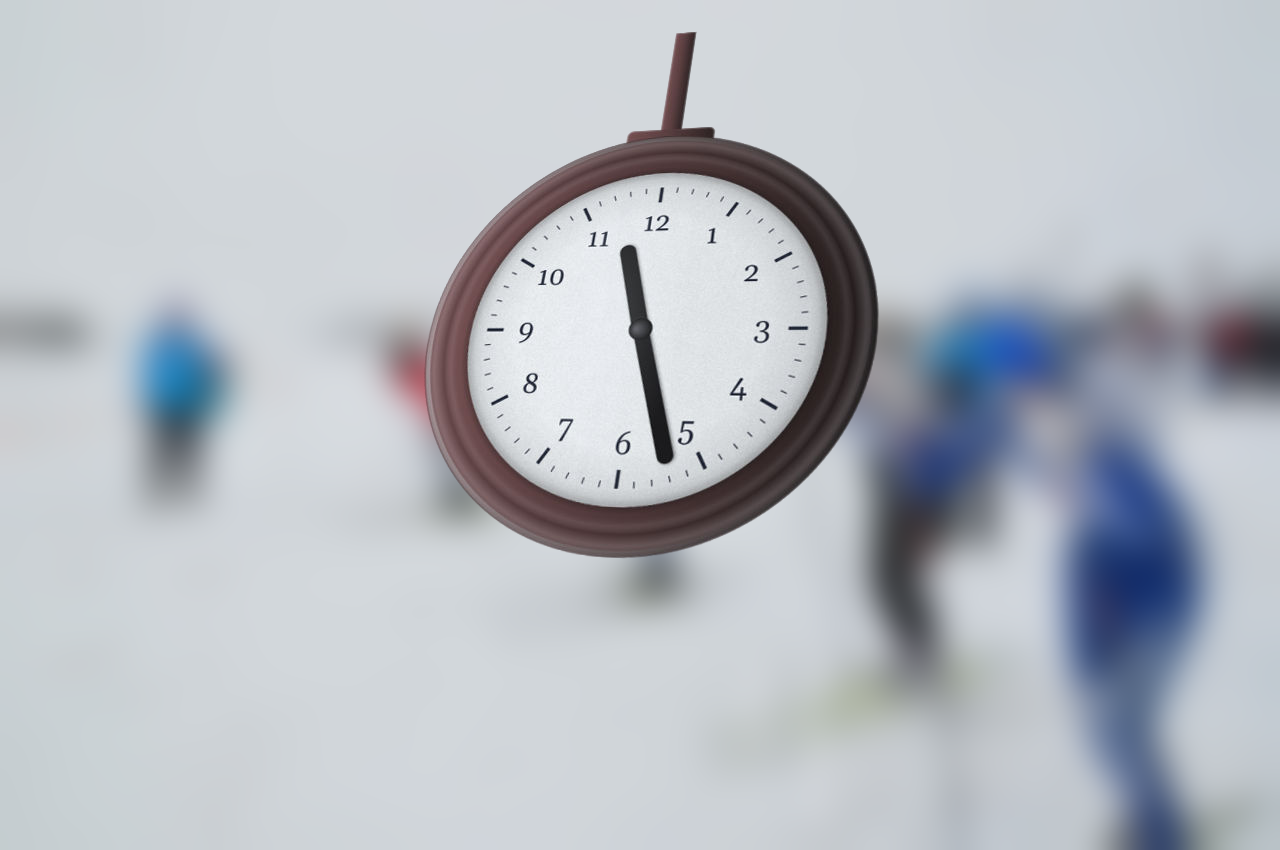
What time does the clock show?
11:27
